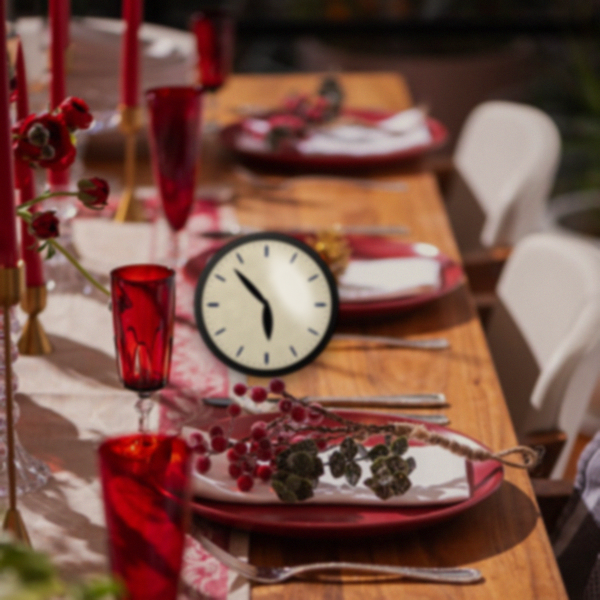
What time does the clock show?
5:53
